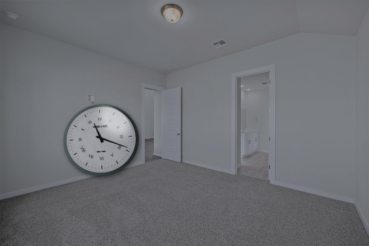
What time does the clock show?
11:19
